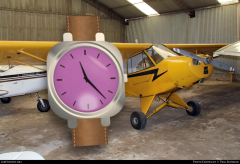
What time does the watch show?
11:23
